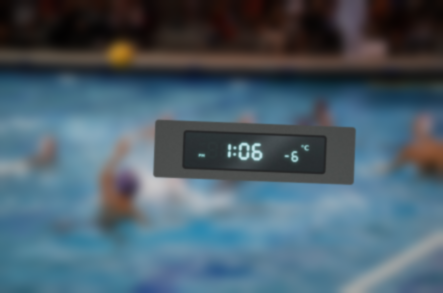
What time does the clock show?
1:06
